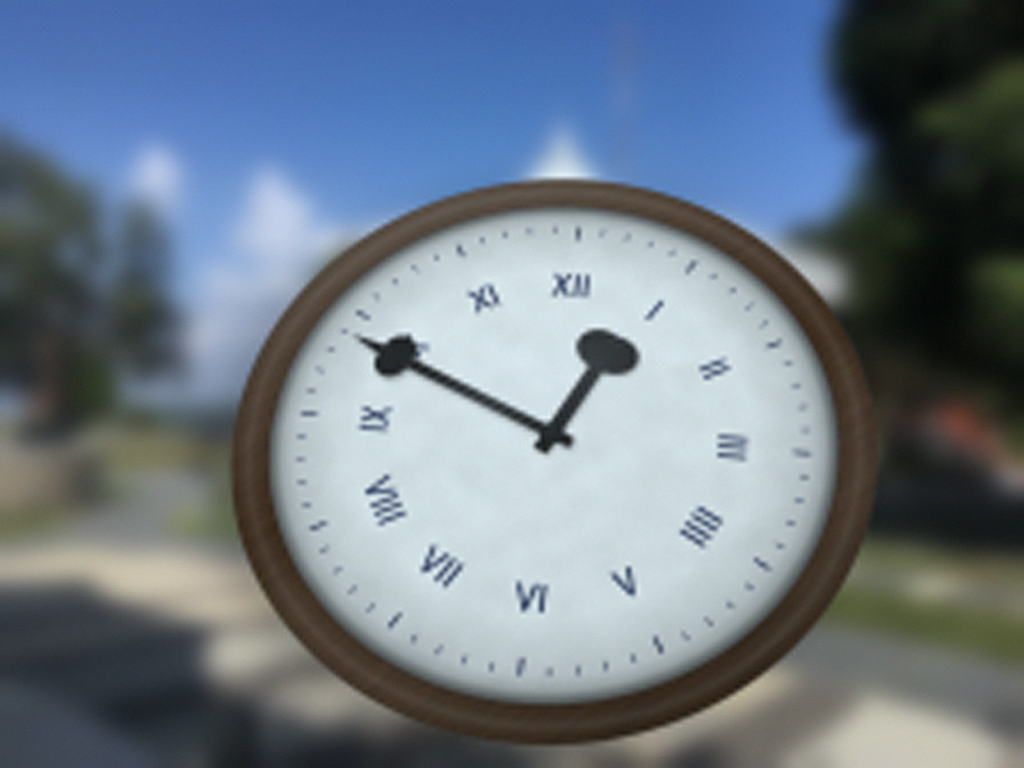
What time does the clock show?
12:49
